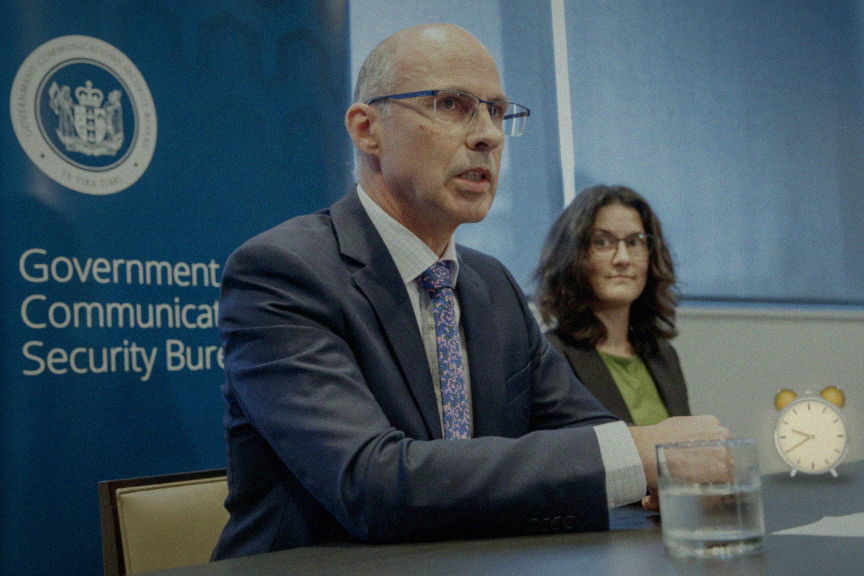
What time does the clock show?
9:40
